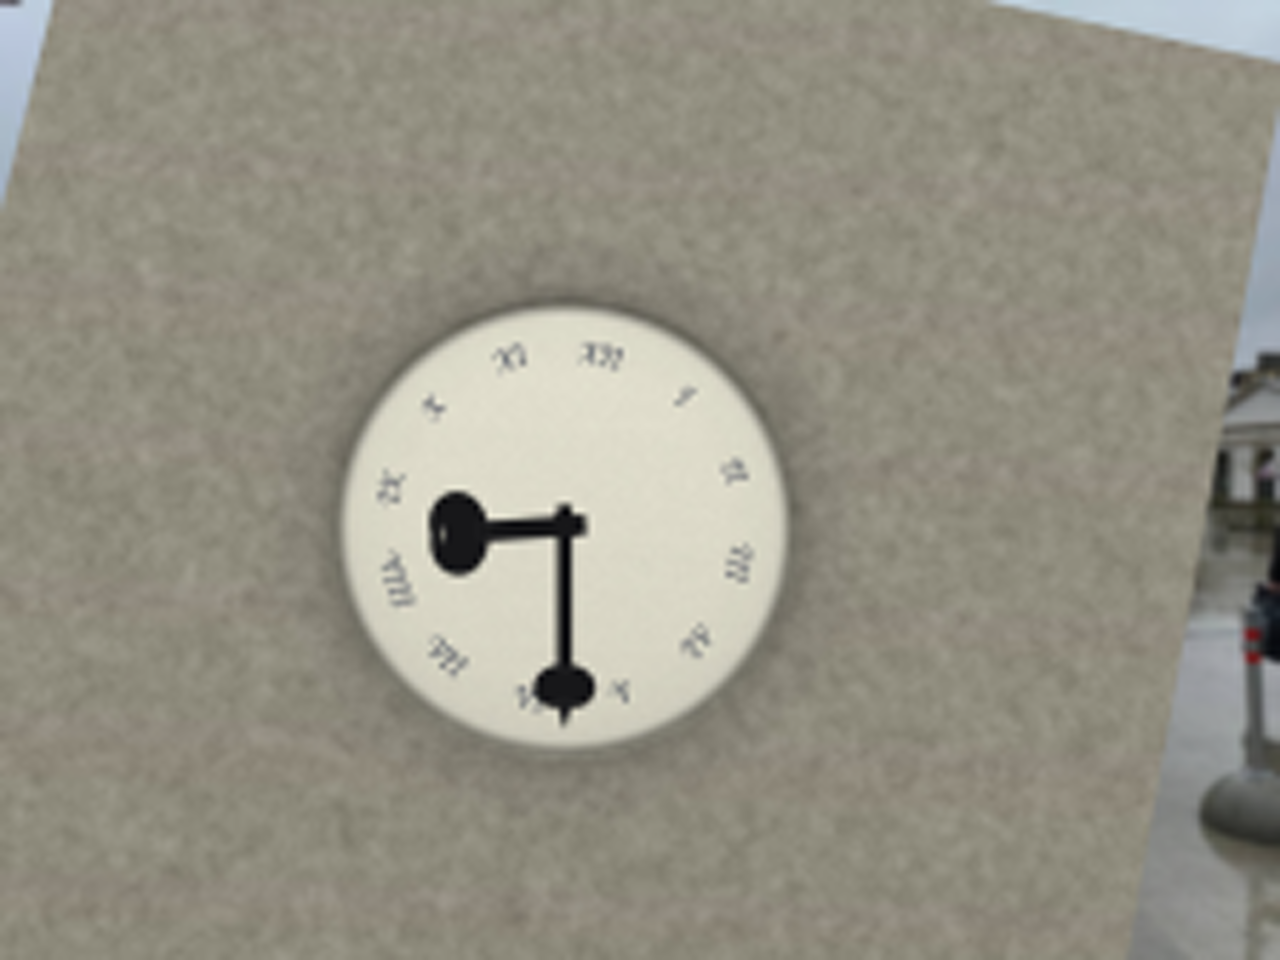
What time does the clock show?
8:28
